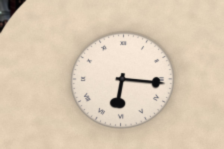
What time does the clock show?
6:16
